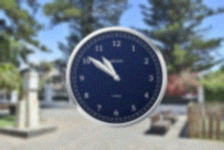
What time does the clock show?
10:51
